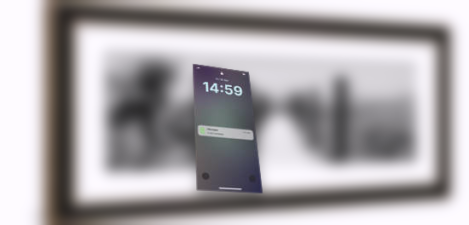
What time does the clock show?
14:59
